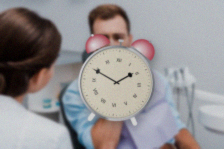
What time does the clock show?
1:49
